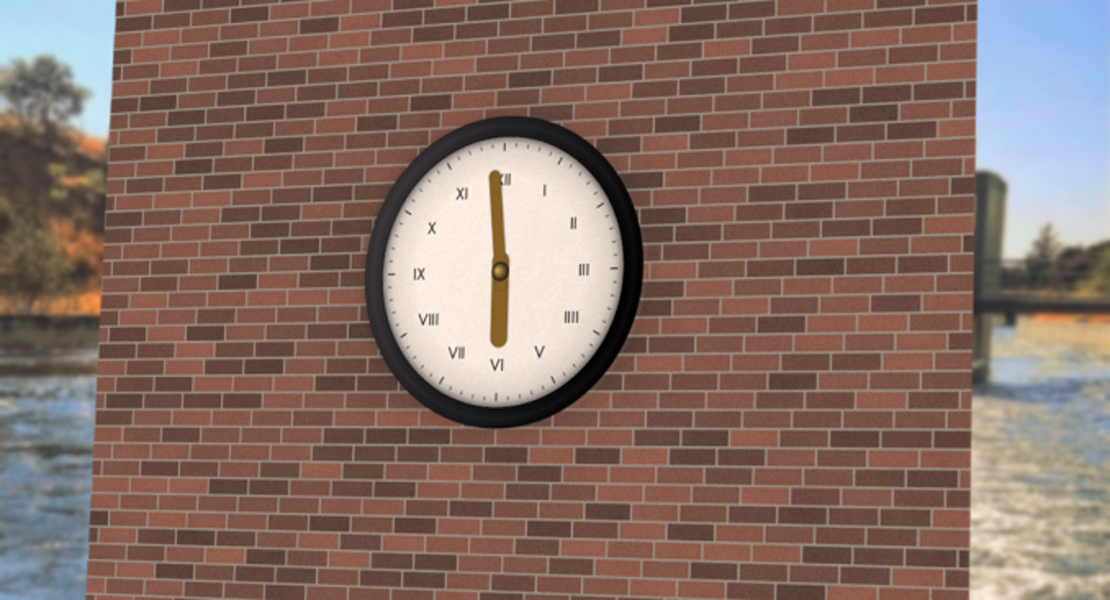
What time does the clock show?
5:59
